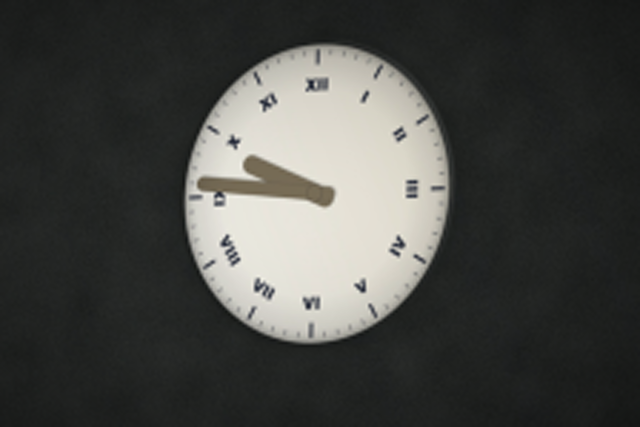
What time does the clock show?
9:46
